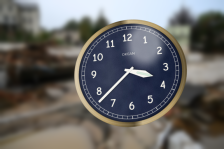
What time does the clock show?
3:38
